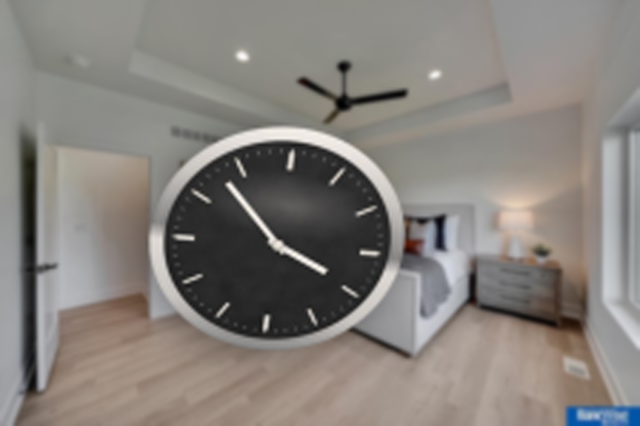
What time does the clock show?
3:53
